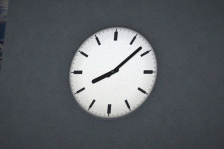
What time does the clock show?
8:08
